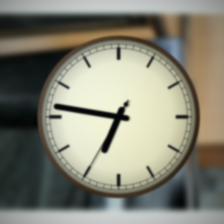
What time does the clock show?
6:46:35
